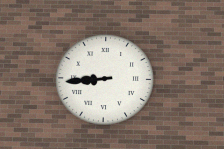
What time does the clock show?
8:44
